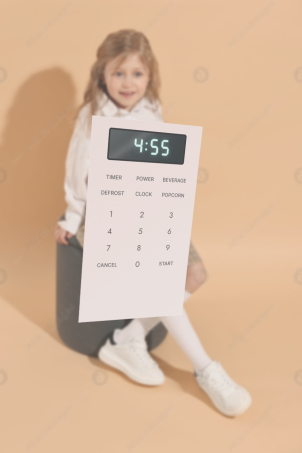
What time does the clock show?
4:55
